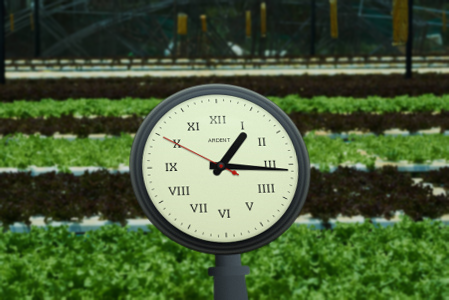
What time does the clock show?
1:15:50
